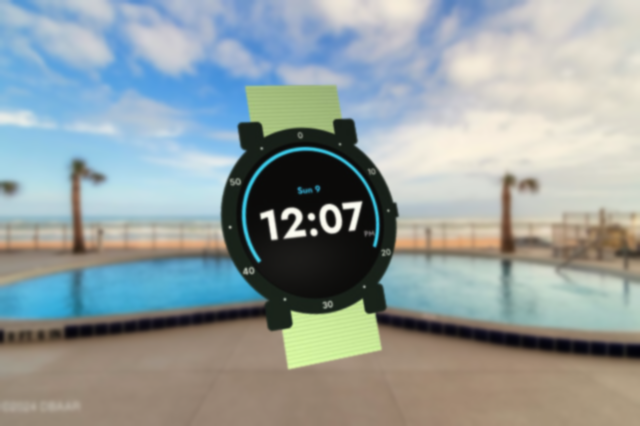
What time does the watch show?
12:07
